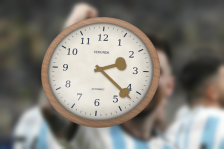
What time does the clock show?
2:22
